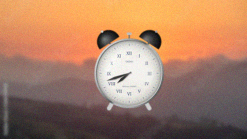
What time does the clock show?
7:42
